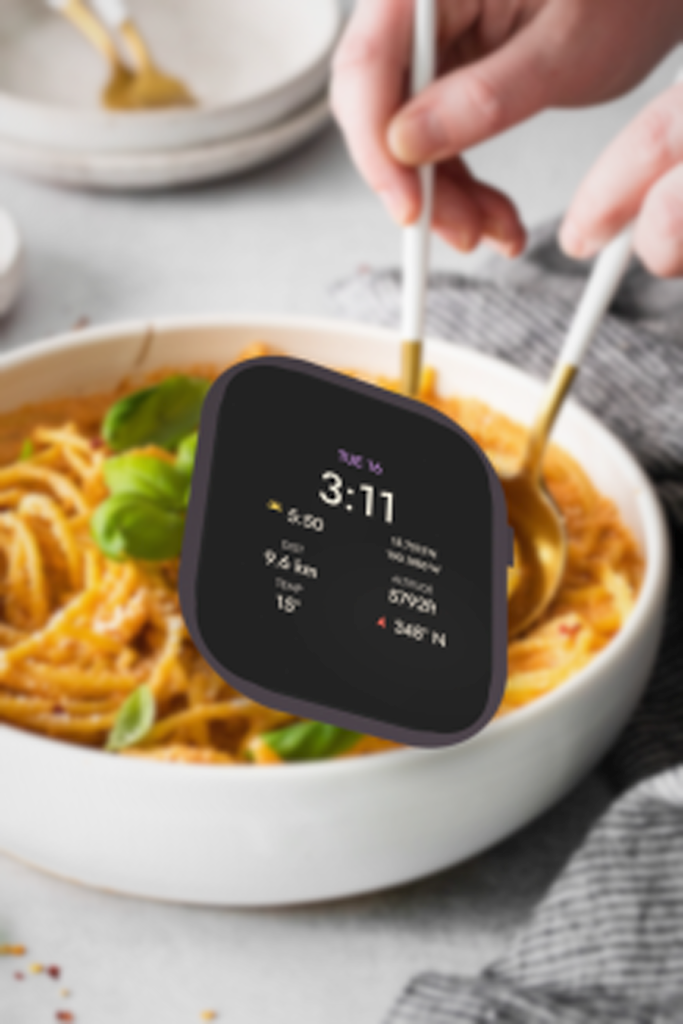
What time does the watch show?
3:11
